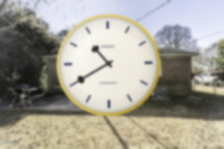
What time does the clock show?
10:40
